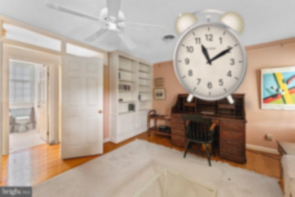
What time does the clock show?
11:10
